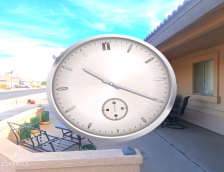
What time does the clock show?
10:20
